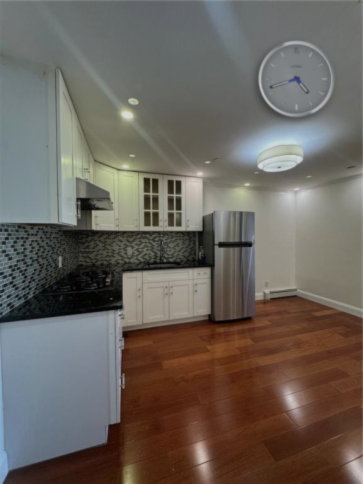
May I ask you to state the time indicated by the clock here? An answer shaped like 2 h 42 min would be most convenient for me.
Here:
4 h 42 min
